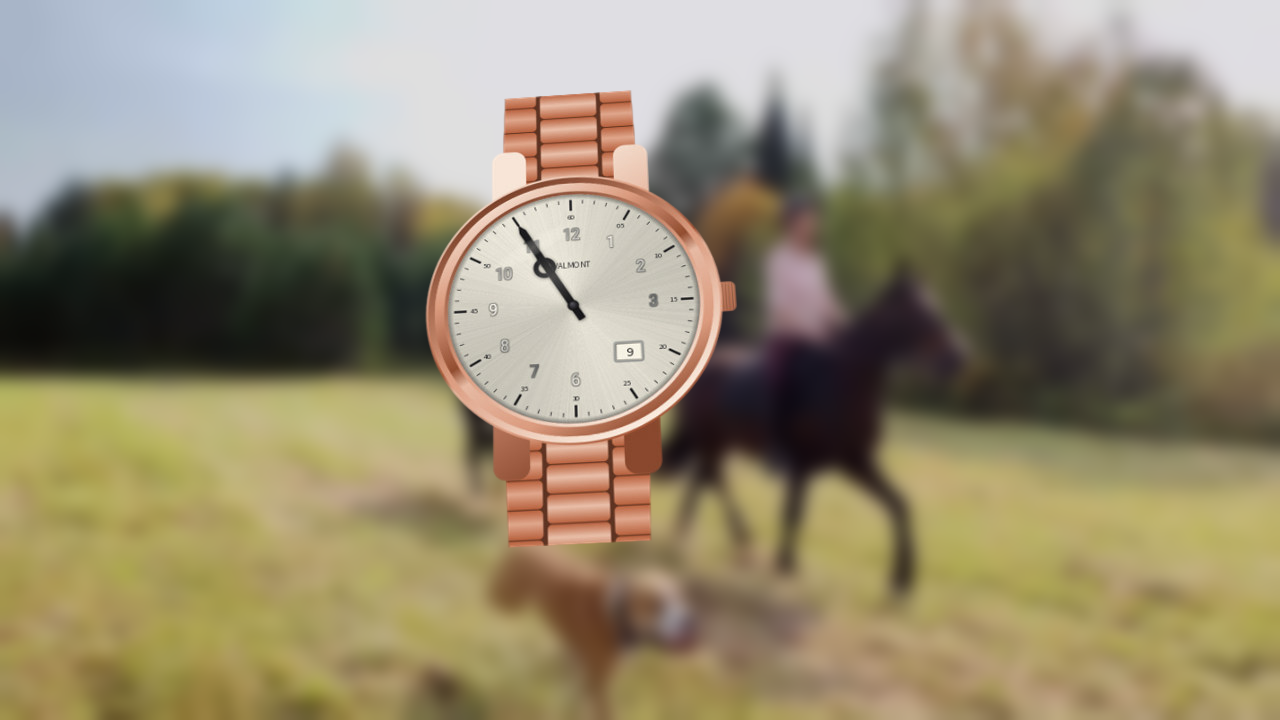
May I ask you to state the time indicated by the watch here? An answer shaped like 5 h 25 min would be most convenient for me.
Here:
10 h 55 min
